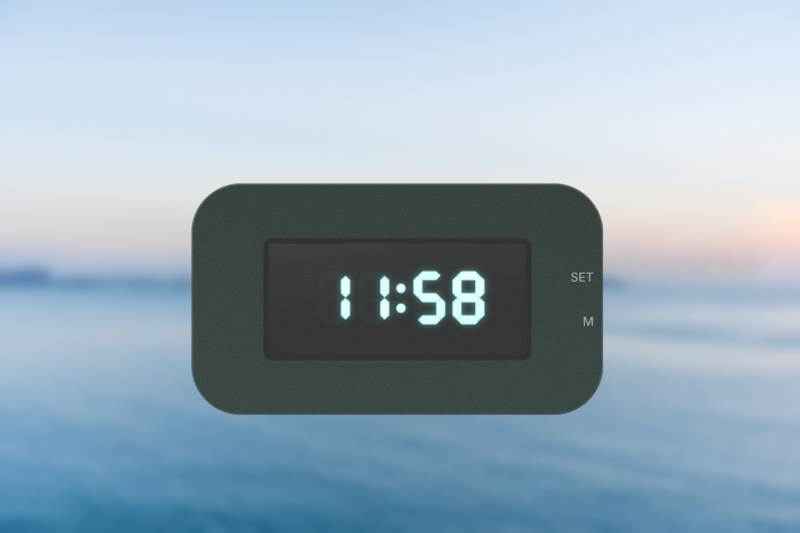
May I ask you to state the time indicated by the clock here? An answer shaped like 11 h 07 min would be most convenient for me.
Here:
11 h 58 min
